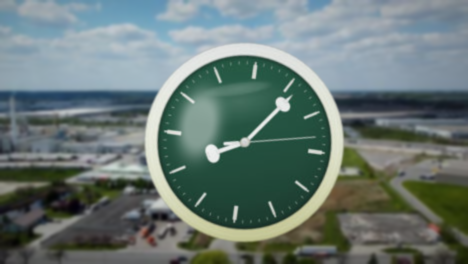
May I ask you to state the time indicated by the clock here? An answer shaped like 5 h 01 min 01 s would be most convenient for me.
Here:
8 h 06 min 13 s
